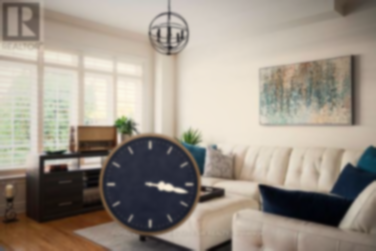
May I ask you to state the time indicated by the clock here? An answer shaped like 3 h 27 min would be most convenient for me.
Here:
3 h 17 min
